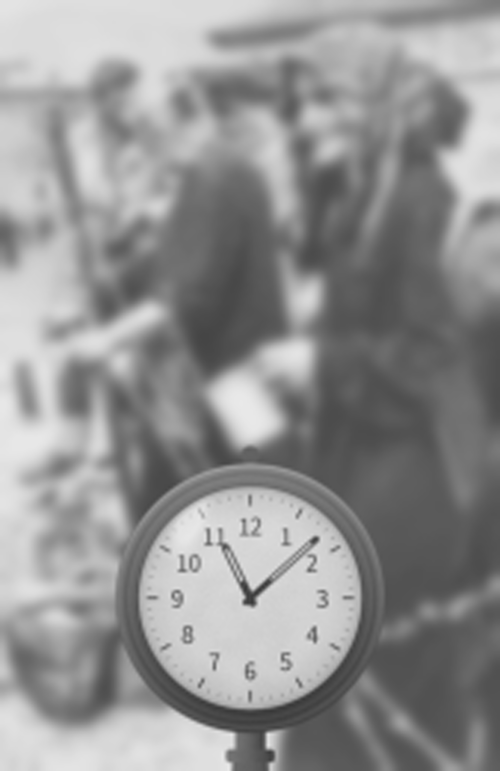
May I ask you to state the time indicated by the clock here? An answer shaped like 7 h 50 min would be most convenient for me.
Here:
11 h 08 min
